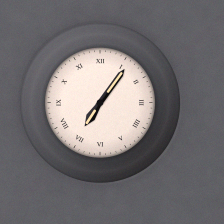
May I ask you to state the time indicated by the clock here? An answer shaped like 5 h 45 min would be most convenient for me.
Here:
7 h 06 min
